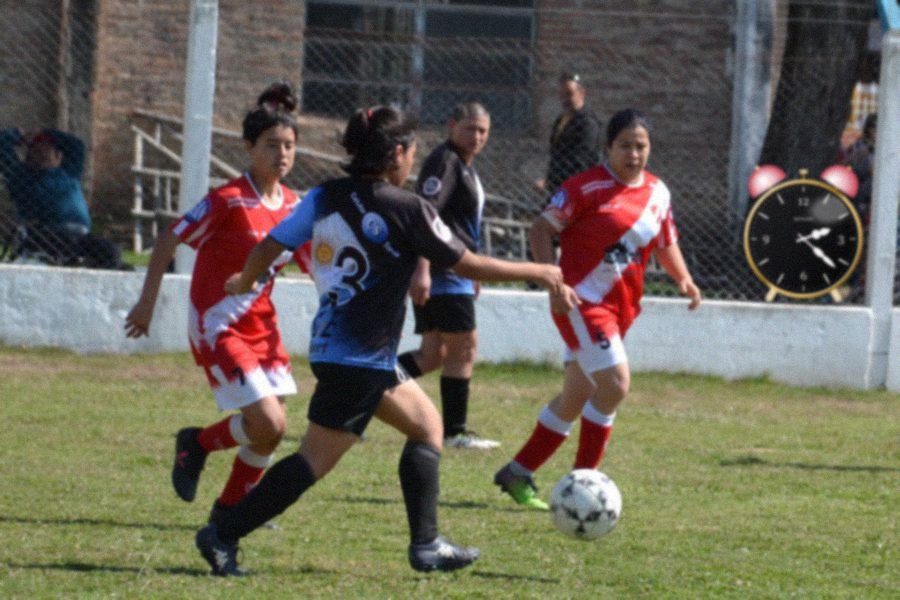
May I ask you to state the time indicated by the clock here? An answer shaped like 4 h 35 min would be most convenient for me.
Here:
2 h 22 min
